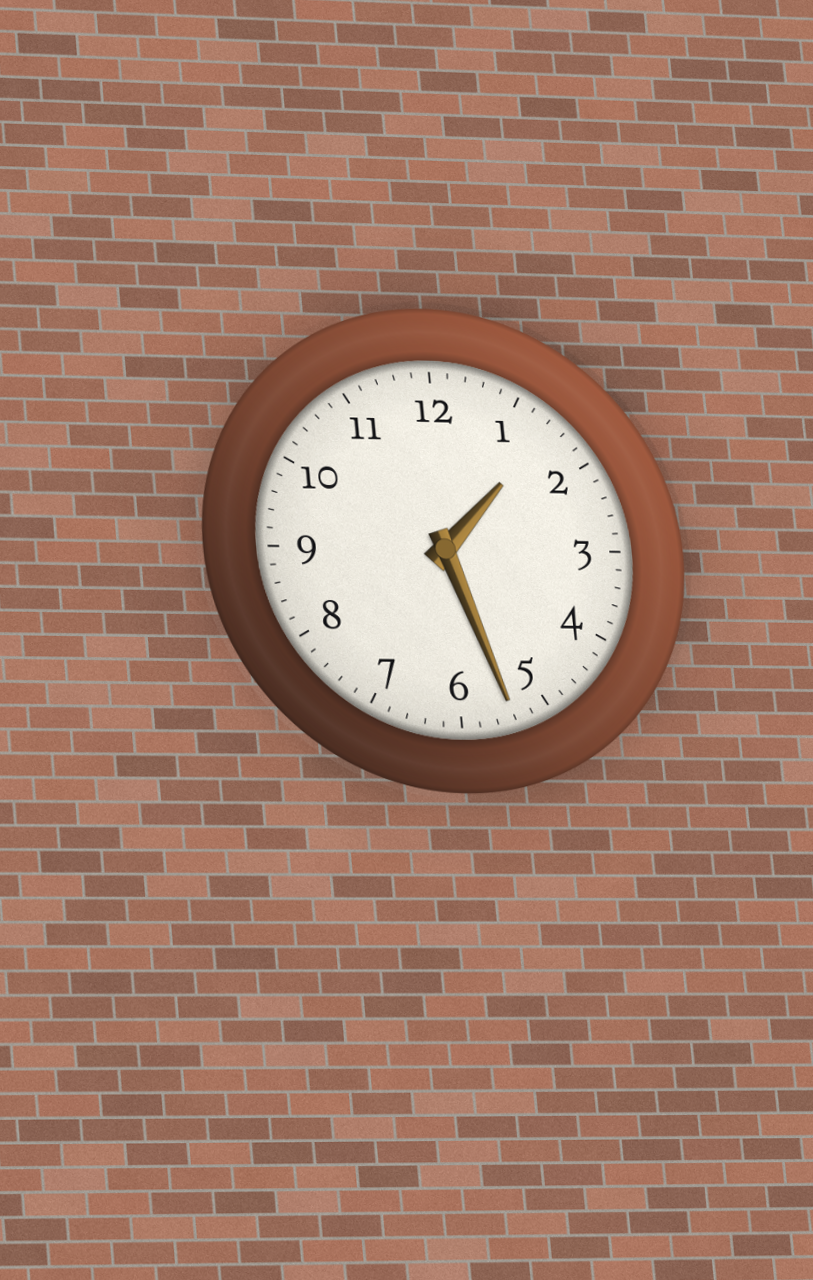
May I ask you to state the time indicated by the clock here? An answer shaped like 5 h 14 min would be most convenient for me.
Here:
1 h 27 min
